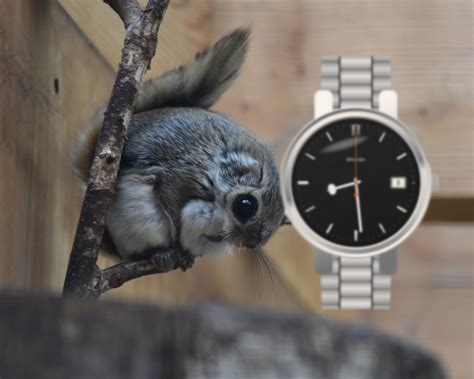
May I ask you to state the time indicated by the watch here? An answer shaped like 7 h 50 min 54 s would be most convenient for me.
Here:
8 h 29 min 00 s
